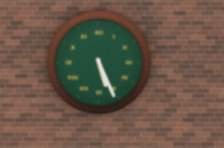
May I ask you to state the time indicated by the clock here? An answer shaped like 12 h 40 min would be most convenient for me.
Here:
5 h 26 min
